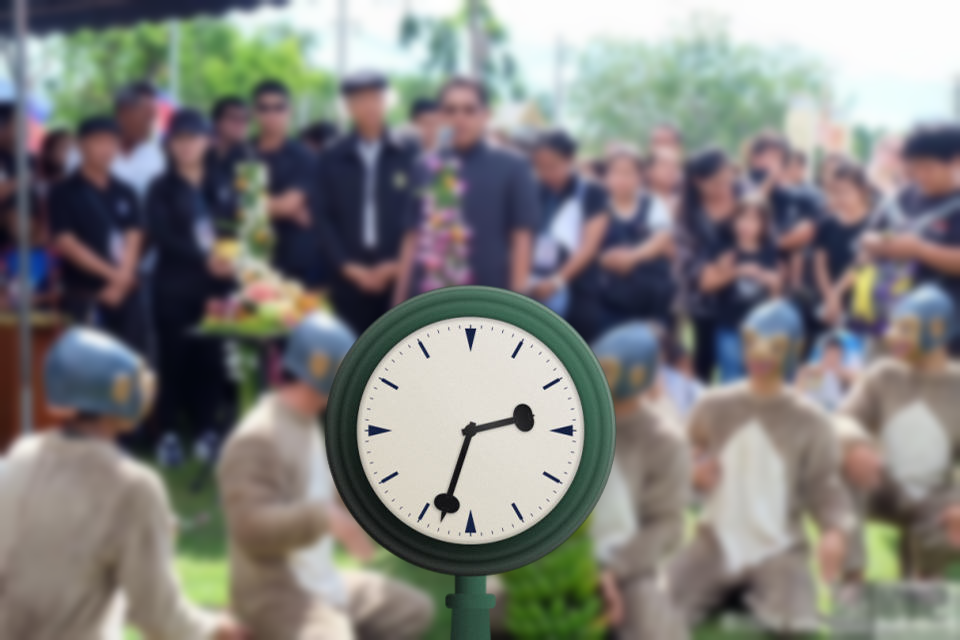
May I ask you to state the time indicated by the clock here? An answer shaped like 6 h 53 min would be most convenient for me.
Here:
2 h 33 min
